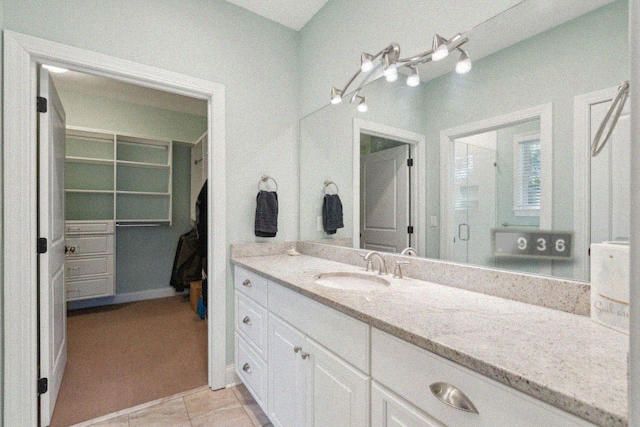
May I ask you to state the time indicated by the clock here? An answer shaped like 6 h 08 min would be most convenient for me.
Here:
9 h 36 min
